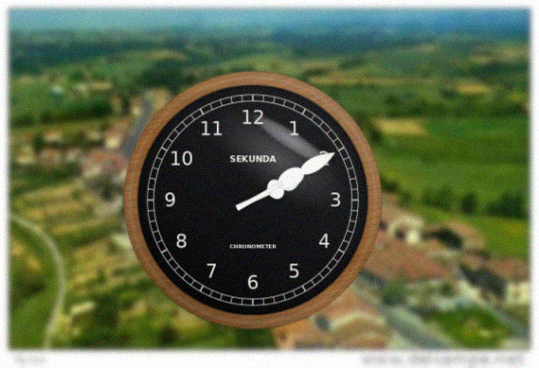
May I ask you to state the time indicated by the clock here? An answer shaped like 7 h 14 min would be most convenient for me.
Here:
2 h 10 min
